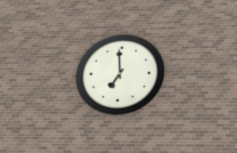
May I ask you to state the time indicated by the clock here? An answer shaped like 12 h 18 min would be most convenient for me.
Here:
6 h 59 min
